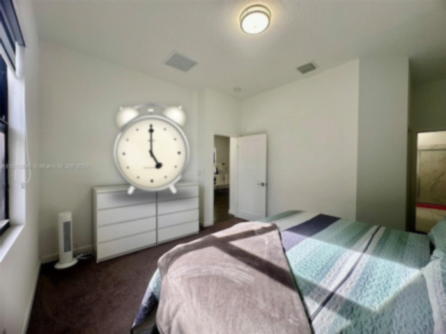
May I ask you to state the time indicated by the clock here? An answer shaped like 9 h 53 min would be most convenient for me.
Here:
5 h 00 min
